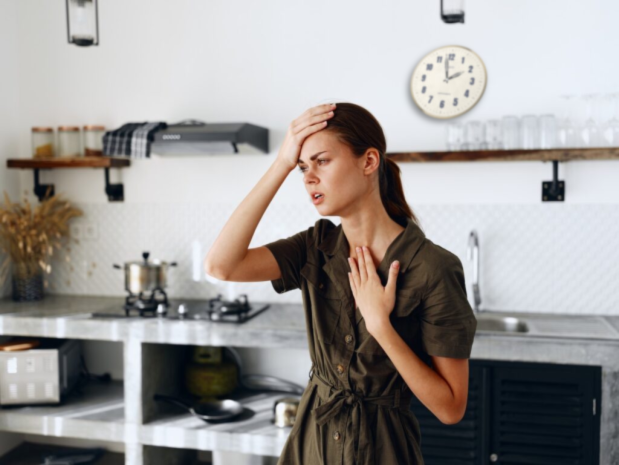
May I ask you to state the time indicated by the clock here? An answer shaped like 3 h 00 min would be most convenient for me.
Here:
1 h 58 min
